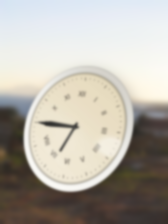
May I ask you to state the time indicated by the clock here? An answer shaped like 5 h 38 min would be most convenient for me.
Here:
6 h 45 min
